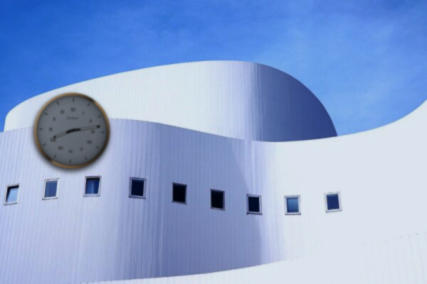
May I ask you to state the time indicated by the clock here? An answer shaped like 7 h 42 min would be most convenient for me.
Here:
8 h 13 min
